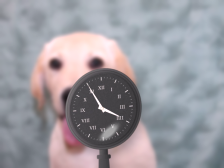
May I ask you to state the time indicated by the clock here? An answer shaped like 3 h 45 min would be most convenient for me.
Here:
3 h 55 min
